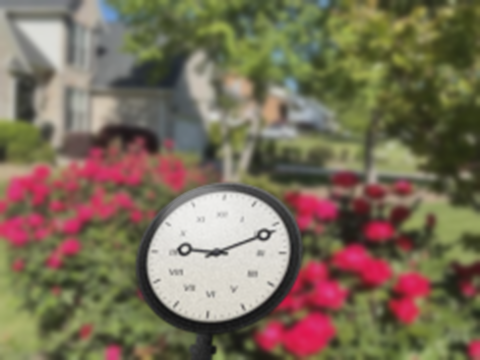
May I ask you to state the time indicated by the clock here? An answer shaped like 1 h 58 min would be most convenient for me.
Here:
9 h 11 min
